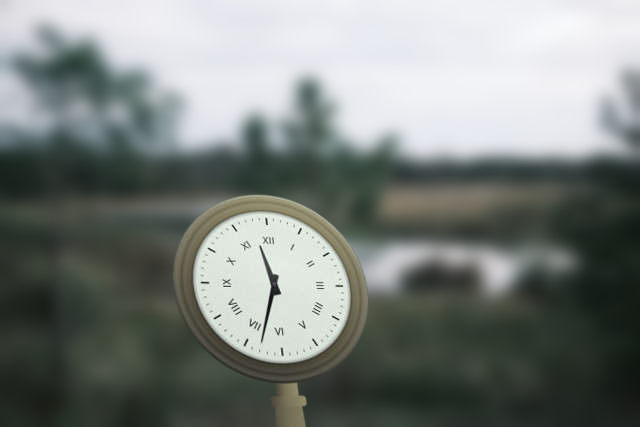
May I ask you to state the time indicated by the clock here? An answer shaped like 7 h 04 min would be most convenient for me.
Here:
11 h 33 min
